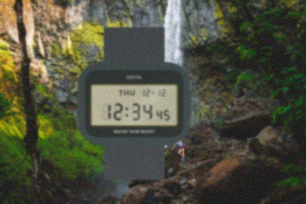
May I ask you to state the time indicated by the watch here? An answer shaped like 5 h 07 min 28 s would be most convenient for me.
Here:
12 h 34 min 45 s
